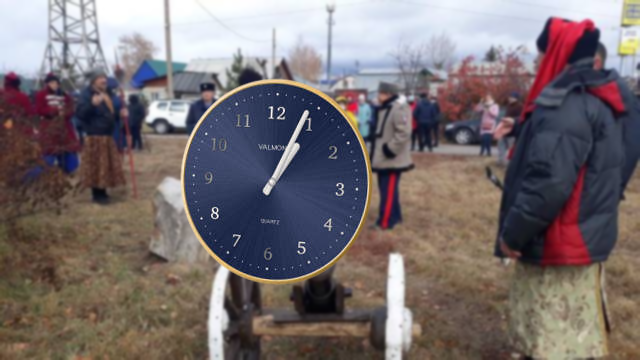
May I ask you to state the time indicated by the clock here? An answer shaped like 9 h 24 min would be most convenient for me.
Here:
1 h 04 min
